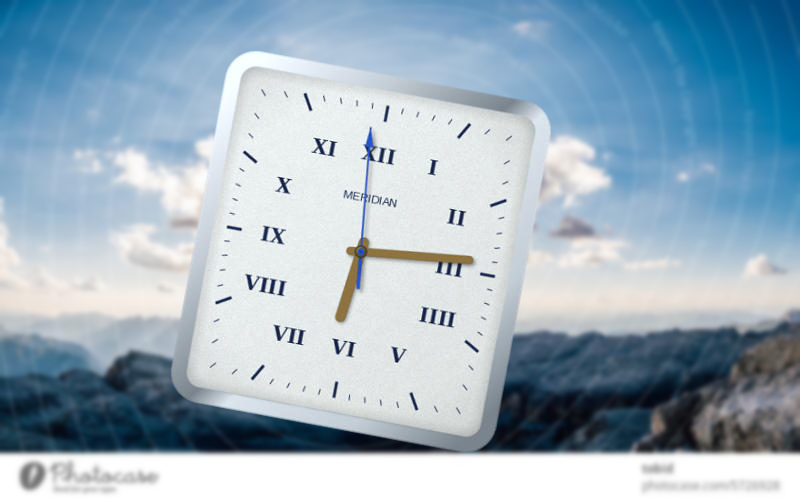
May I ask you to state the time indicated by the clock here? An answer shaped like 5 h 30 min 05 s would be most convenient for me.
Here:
6 h 13 min 59 s
